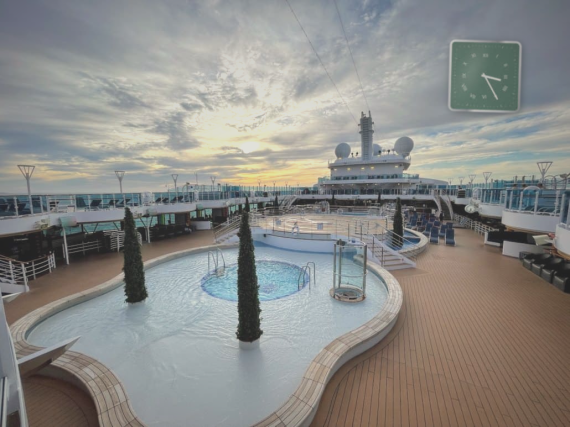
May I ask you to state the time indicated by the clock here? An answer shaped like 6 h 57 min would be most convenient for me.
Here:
3 h 25 min
